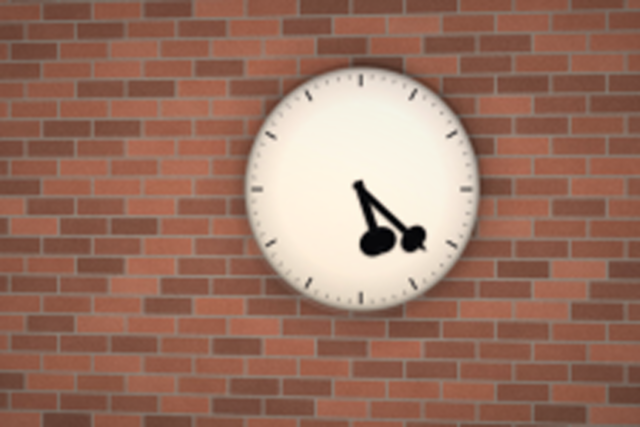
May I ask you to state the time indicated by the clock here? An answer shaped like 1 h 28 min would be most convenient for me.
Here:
5 h 22 min
